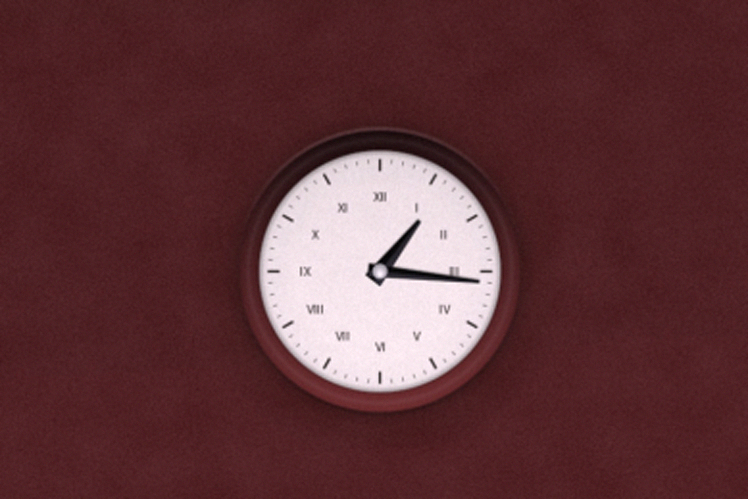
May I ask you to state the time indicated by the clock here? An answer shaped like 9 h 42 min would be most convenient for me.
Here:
1 h 16 min
